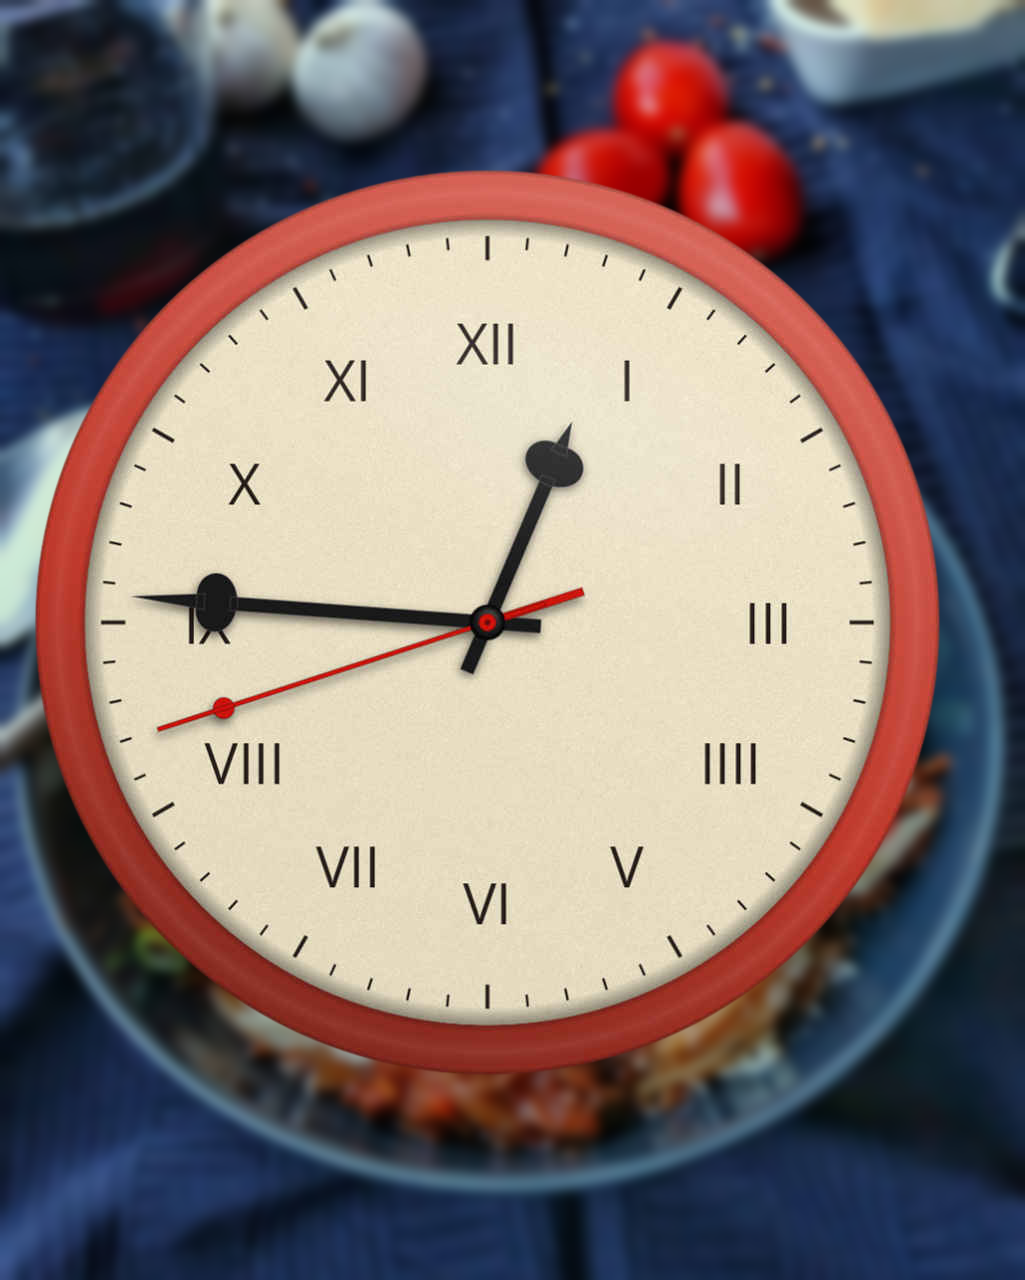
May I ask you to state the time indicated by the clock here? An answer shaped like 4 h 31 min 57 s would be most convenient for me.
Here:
12 h 45 min 42 s
